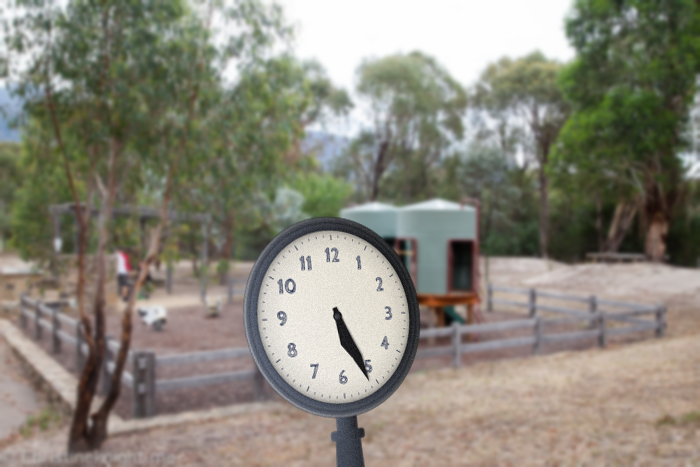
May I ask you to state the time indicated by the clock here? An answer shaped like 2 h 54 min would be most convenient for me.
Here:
5 h 26 min
